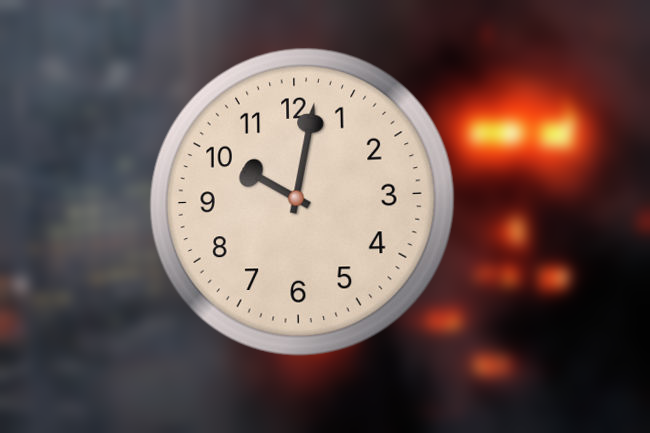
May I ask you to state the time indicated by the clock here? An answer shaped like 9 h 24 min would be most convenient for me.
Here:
10 h 02 min
